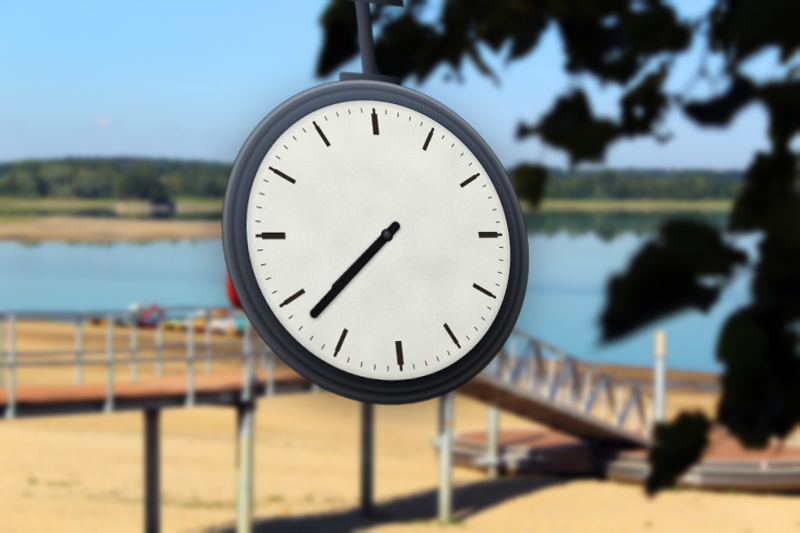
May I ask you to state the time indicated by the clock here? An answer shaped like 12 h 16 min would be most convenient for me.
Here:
7 h 38 min
